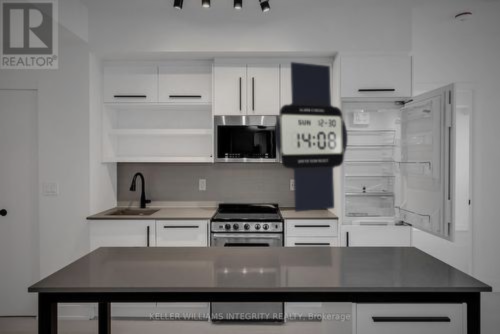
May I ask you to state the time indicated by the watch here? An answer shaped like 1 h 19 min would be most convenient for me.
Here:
14 h 08 min
